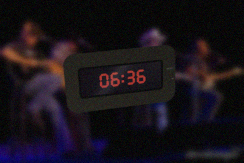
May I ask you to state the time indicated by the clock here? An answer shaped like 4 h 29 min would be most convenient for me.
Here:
6 h 36 min
